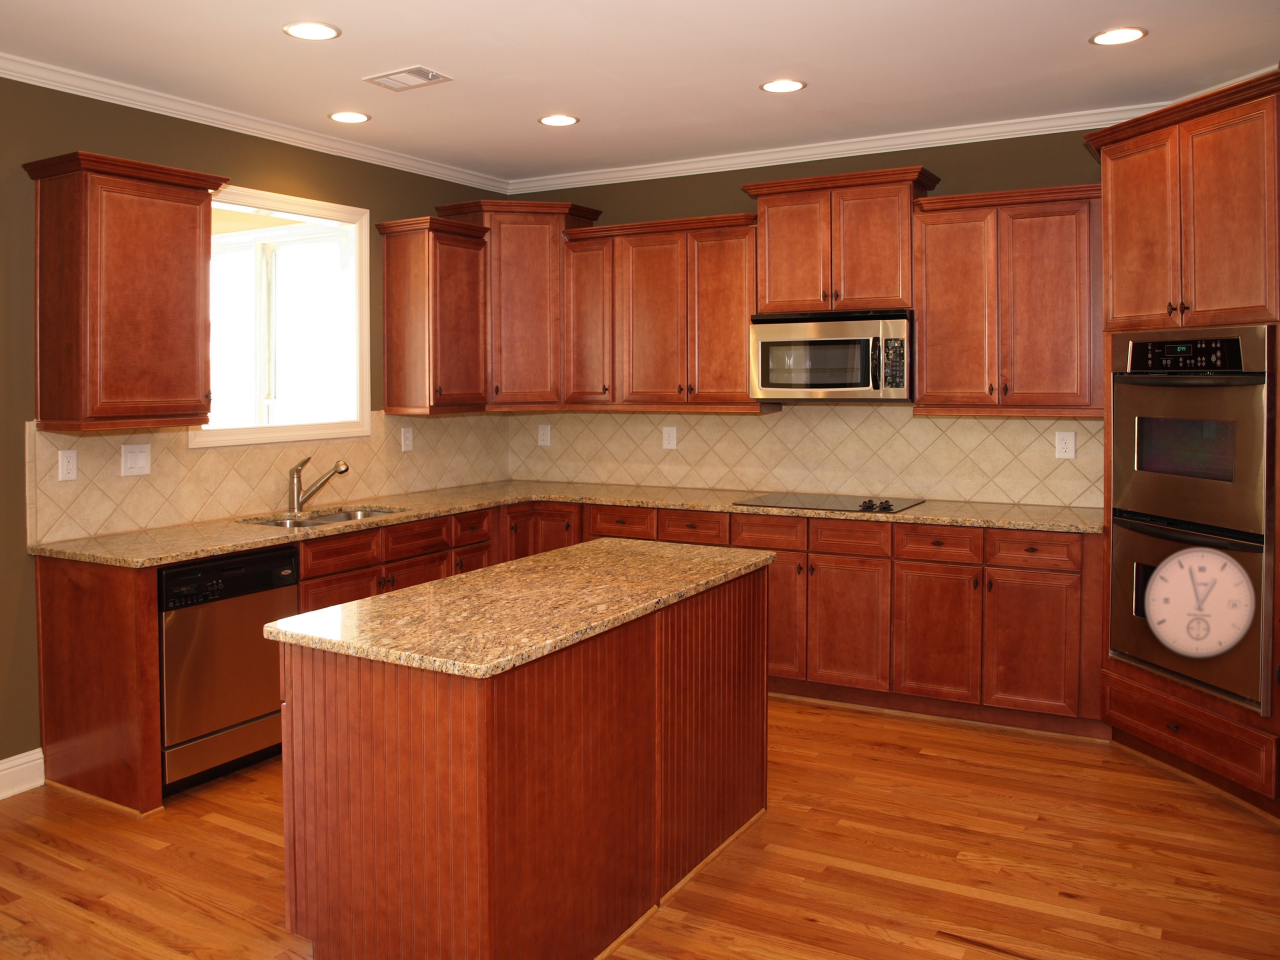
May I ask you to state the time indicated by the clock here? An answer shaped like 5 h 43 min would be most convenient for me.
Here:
12 h 57 min
